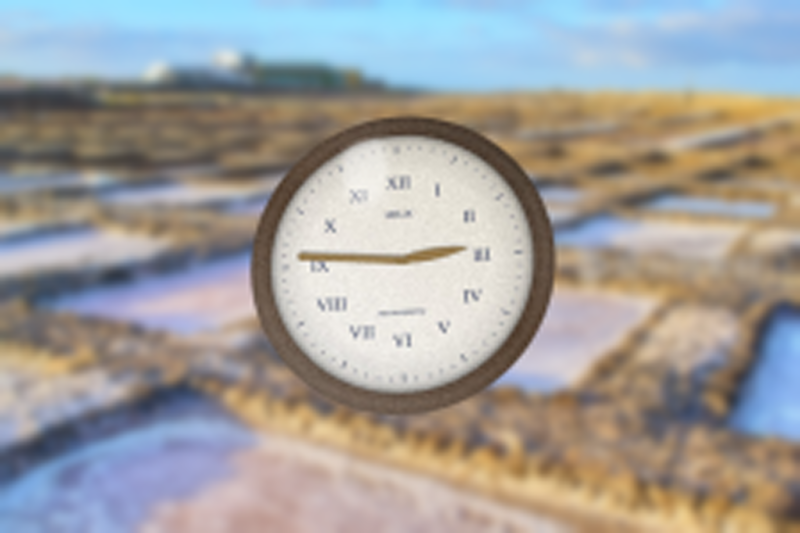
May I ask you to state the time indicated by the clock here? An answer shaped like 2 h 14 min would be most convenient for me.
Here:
2 h 46 min
